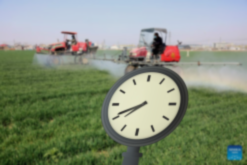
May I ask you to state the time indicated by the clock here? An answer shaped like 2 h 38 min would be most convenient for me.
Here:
7 h 41 min
